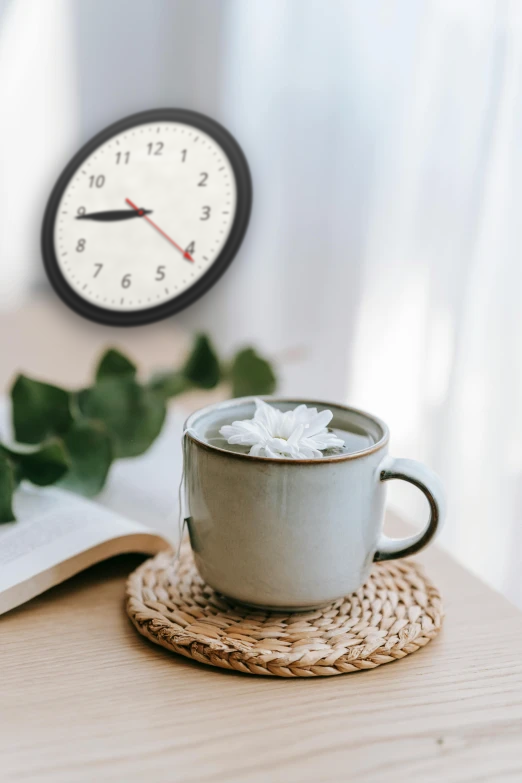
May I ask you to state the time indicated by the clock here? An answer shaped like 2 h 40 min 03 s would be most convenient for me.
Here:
8 h 44 min 21 s
